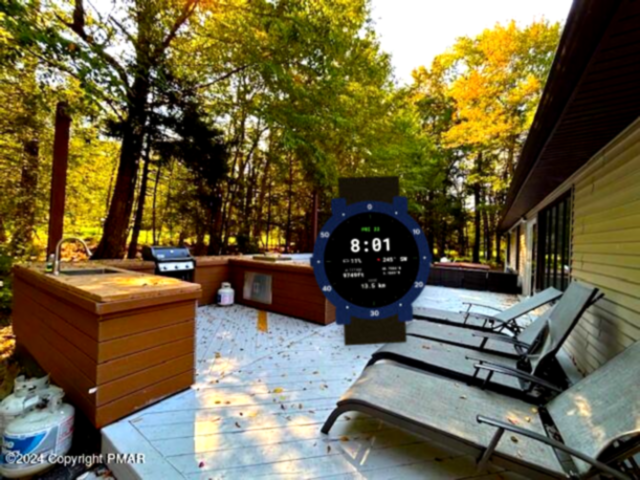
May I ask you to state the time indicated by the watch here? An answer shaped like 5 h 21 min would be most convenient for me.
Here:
8 h 01 min
